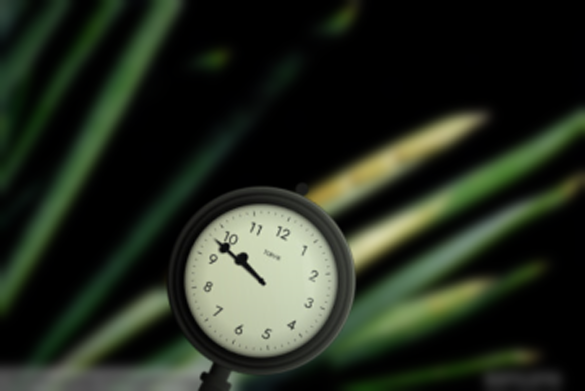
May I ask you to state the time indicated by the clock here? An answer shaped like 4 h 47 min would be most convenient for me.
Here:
9 h 48 min
